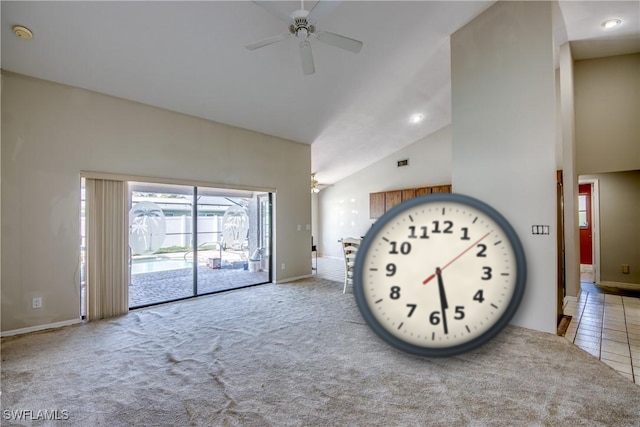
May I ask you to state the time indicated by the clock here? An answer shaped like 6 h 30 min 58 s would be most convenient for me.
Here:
5 h 28 min 08 s
